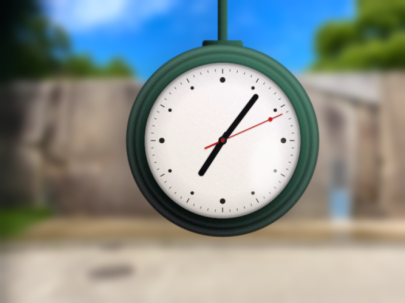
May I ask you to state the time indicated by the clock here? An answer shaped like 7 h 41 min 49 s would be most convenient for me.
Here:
7 h 06 min 11 s
